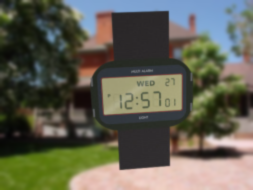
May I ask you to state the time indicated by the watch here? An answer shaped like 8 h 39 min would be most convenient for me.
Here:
12 h 57 min
